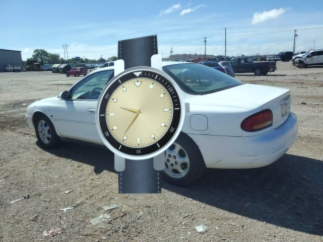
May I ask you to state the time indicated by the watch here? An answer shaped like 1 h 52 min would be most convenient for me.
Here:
9 h 36 min
